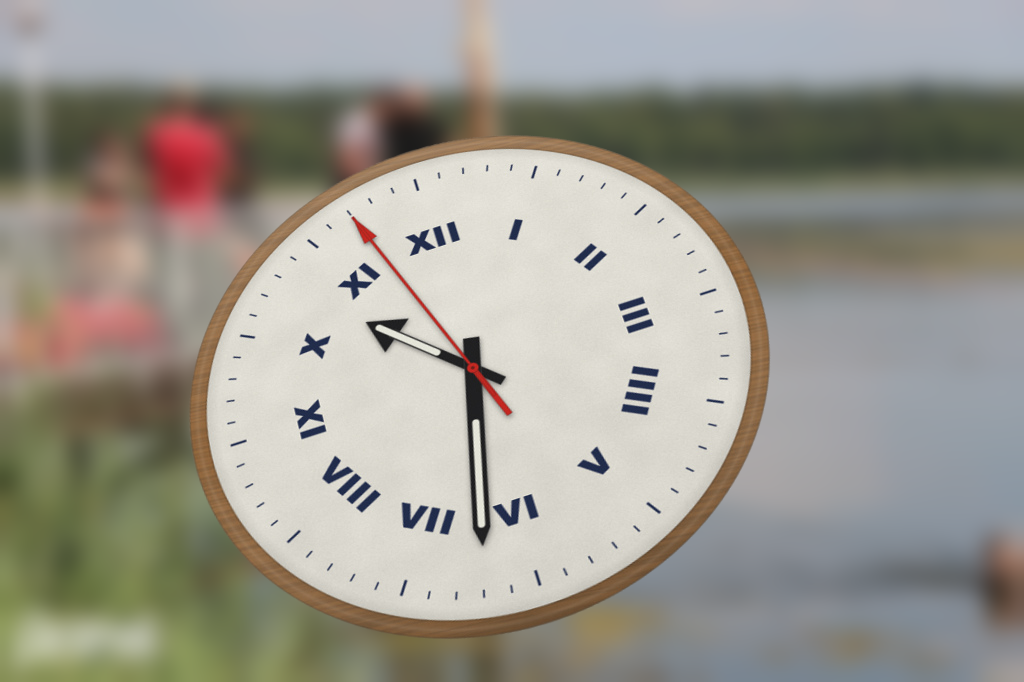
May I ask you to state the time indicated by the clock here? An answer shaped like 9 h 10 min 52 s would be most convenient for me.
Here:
10 h 31 min 57 s
